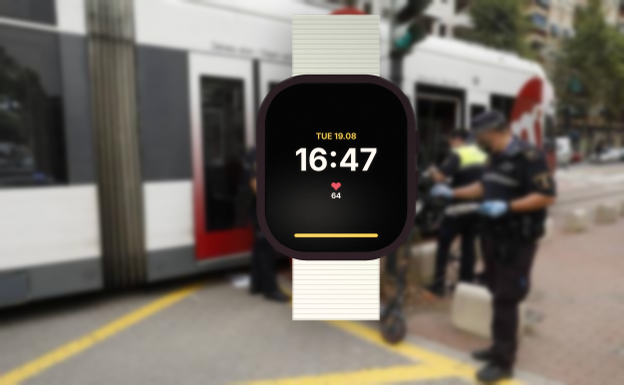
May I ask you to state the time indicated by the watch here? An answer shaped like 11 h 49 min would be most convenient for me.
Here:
16 h 47 min
